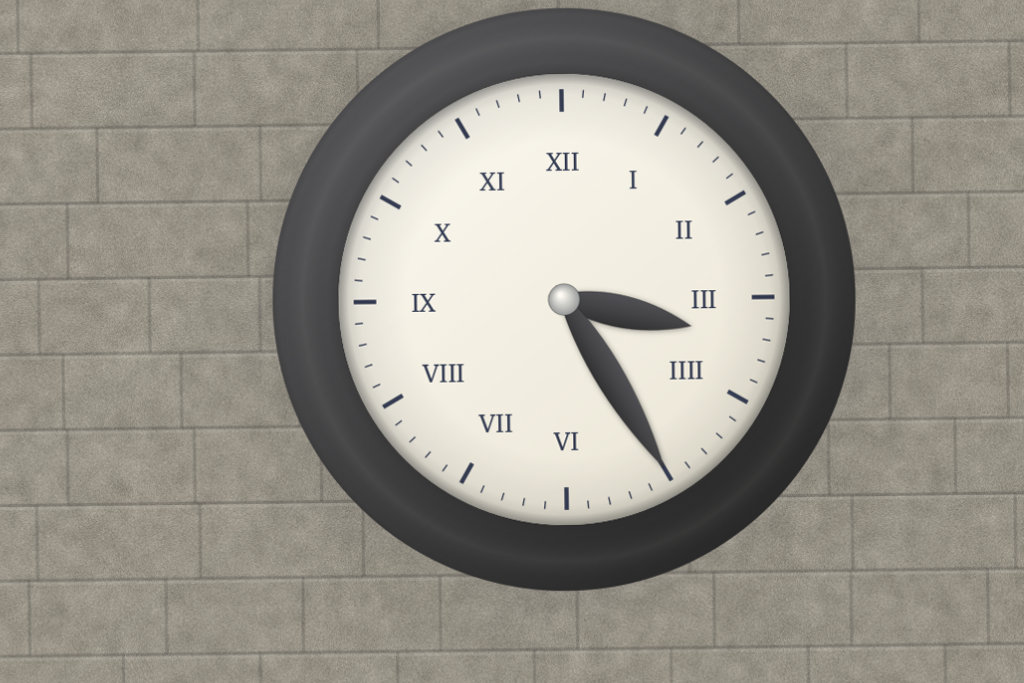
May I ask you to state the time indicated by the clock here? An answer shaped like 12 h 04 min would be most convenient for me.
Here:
3 h 25 min
